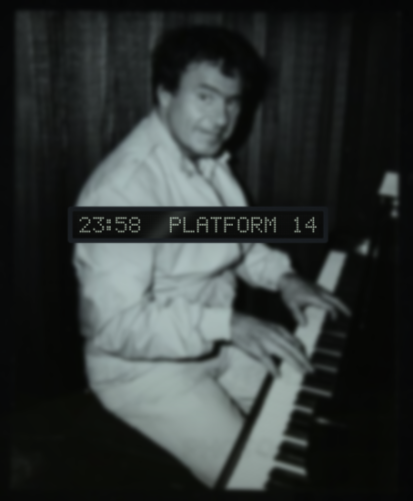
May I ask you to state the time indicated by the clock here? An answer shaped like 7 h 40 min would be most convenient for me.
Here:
23 h 58 min
